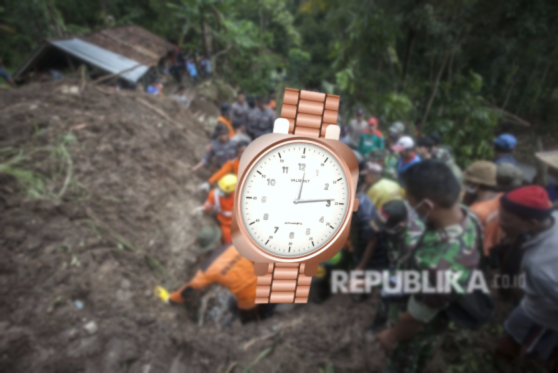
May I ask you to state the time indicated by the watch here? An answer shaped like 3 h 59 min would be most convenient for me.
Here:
12 h 14 min
